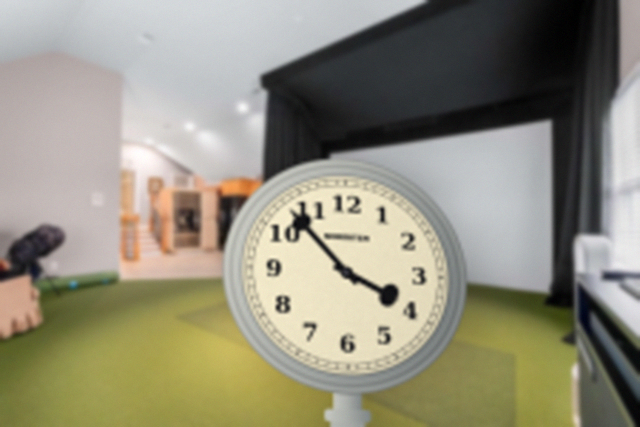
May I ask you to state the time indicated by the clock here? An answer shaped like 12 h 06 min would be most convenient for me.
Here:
3 h 53 min
